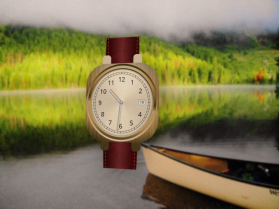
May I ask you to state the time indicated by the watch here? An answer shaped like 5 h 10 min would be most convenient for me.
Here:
10 h 31 min
